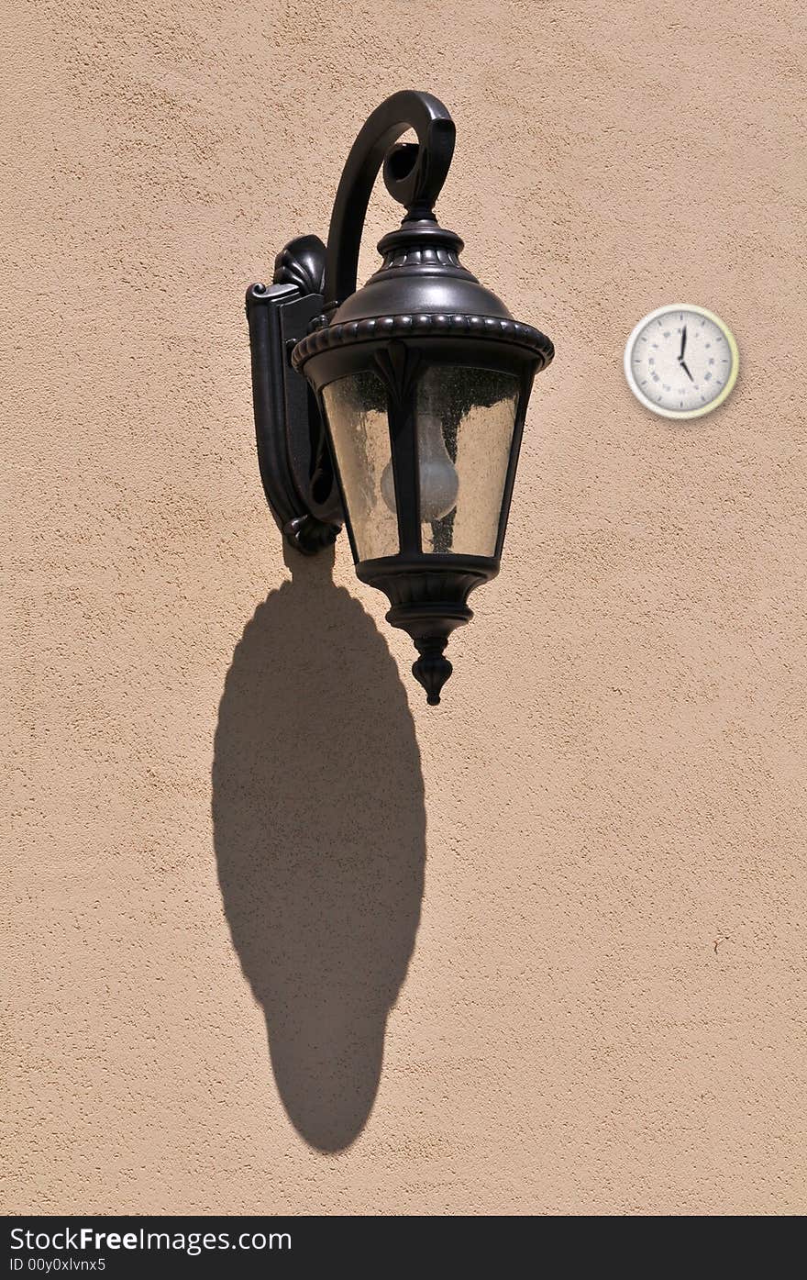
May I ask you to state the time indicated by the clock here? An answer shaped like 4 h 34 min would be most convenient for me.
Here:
5 h 01 min
